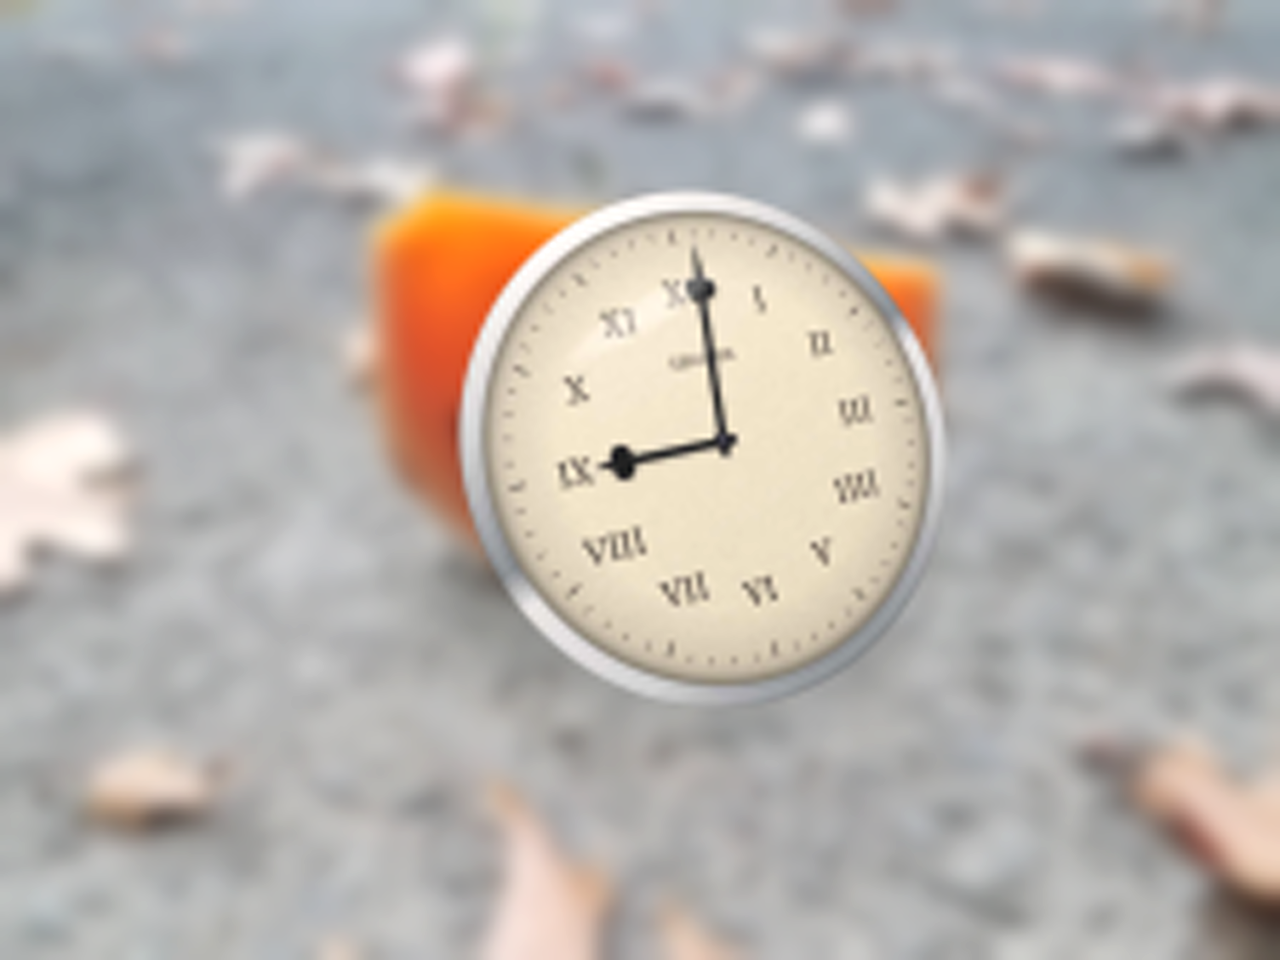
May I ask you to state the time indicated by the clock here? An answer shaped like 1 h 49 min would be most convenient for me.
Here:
9 h 01 min
